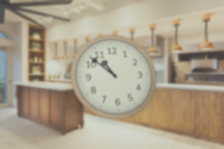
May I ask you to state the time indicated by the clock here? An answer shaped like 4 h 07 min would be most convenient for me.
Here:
10 h 52 min
